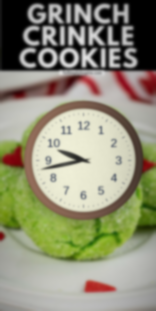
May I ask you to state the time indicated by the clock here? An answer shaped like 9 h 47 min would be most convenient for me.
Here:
9 h 43 min
